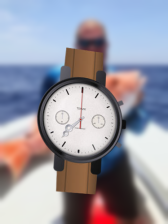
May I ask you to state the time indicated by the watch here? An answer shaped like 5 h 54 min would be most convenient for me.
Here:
7 h 37 min
